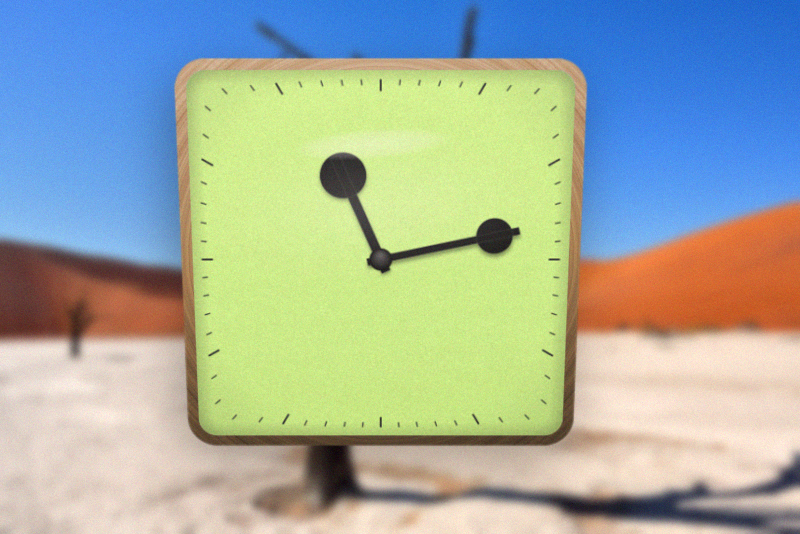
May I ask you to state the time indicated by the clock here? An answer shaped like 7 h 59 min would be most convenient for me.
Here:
11 h 13 min
